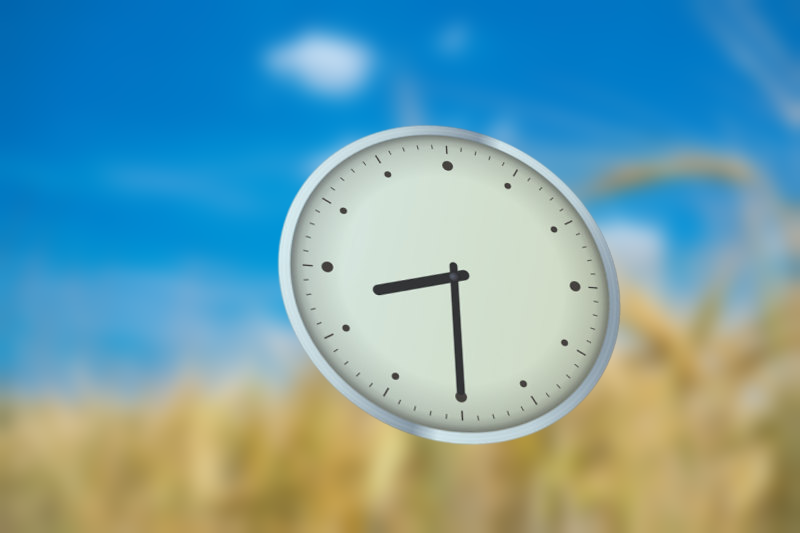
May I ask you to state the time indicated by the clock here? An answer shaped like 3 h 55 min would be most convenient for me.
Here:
8 h 30 min
